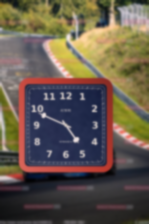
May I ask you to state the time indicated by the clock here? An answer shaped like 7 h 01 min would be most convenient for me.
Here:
4 h 49 min
